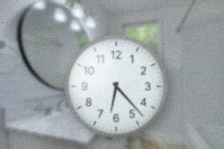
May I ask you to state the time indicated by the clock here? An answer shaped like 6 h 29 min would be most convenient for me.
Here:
6 h 23 min
